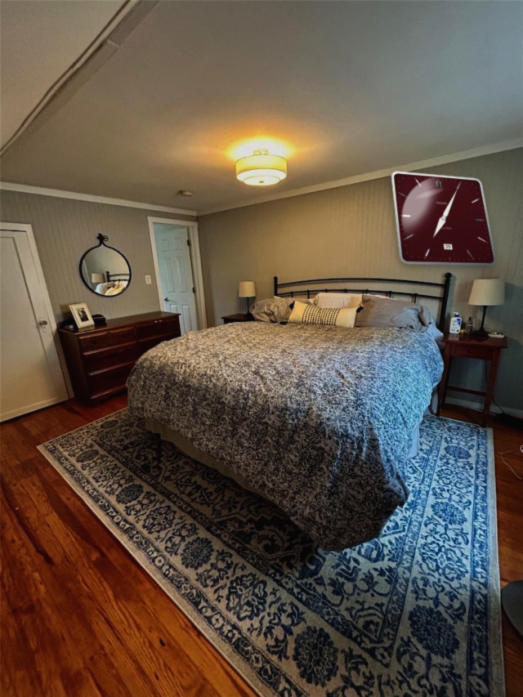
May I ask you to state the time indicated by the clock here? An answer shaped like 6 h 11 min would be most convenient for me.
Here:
7 h 05 min
